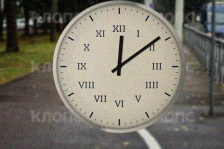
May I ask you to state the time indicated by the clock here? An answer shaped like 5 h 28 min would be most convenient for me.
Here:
12 h 09 min
